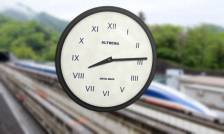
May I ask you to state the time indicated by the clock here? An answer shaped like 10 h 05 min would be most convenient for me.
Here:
8 h 14 min
